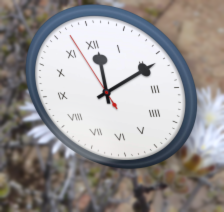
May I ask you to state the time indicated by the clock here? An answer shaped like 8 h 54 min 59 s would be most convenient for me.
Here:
12 h 10 min 57 s
